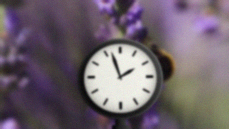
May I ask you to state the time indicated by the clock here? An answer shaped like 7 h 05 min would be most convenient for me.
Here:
1 h 57 min
